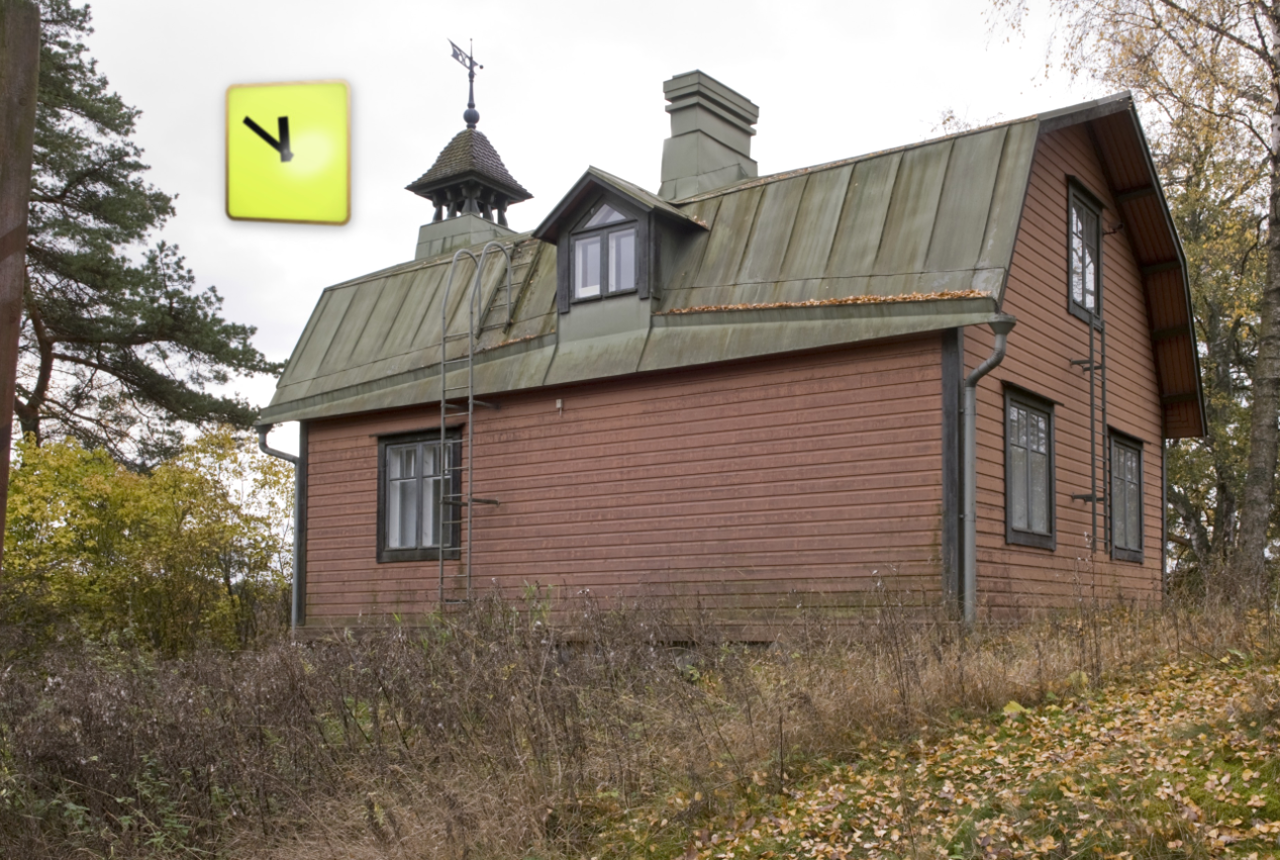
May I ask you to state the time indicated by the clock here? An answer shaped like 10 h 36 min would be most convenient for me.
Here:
11 h 51 min
